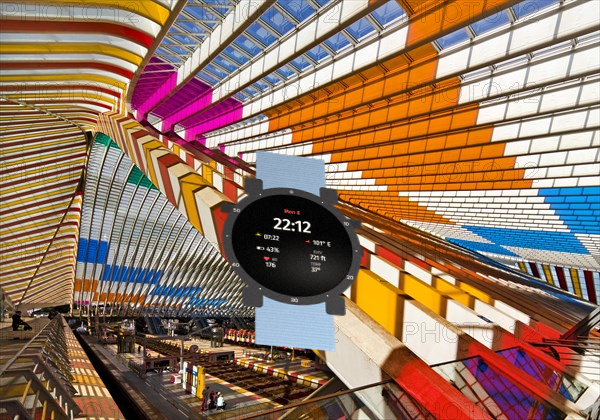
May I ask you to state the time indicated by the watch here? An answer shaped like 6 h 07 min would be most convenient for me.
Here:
22 h 12 min
